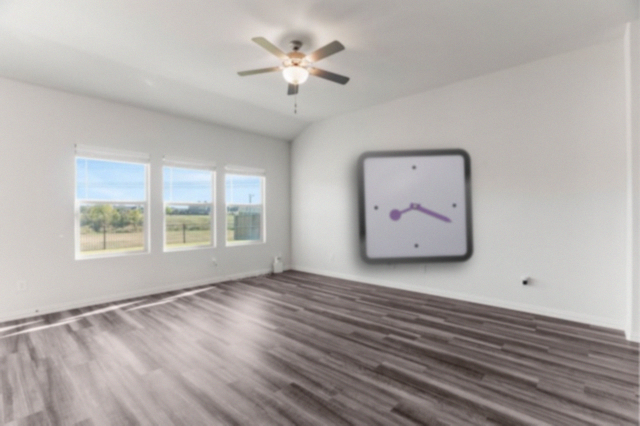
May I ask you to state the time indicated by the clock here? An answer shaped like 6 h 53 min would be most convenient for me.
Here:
8 h 19 min
